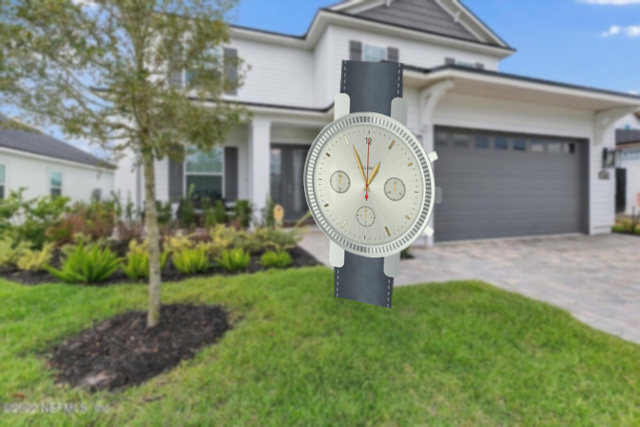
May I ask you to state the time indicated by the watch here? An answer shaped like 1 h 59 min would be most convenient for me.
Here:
12 h 56 min
